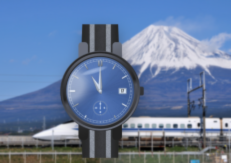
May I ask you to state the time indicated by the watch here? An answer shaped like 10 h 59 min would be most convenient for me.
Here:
11 h 00 min
